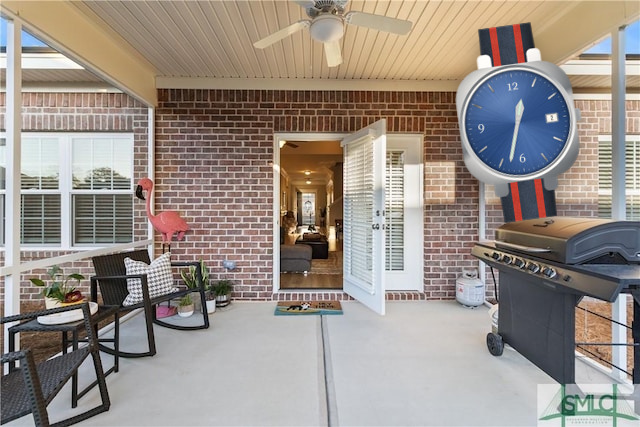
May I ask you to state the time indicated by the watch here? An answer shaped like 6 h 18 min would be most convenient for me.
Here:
12 h 33 min
